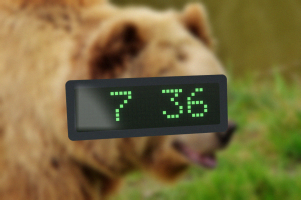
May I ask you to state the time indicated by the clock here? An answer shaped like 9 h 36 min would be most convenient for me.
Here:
7 h 36 min
